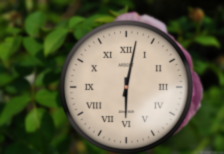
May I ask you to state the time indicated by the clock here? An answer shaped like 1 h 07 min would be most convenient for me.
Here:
6 h 02 min
